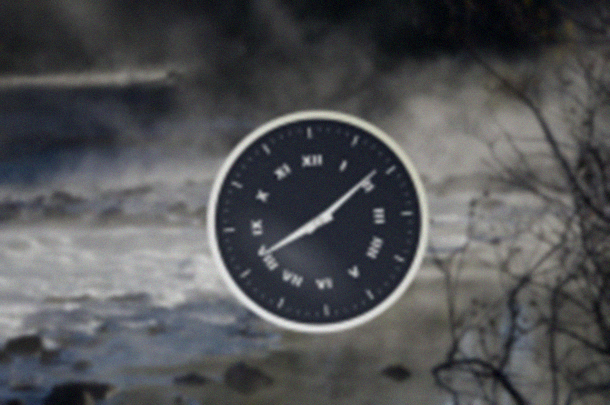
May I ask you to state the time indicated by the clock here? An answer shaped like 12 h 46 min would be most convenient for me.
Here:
8 h 09 min
